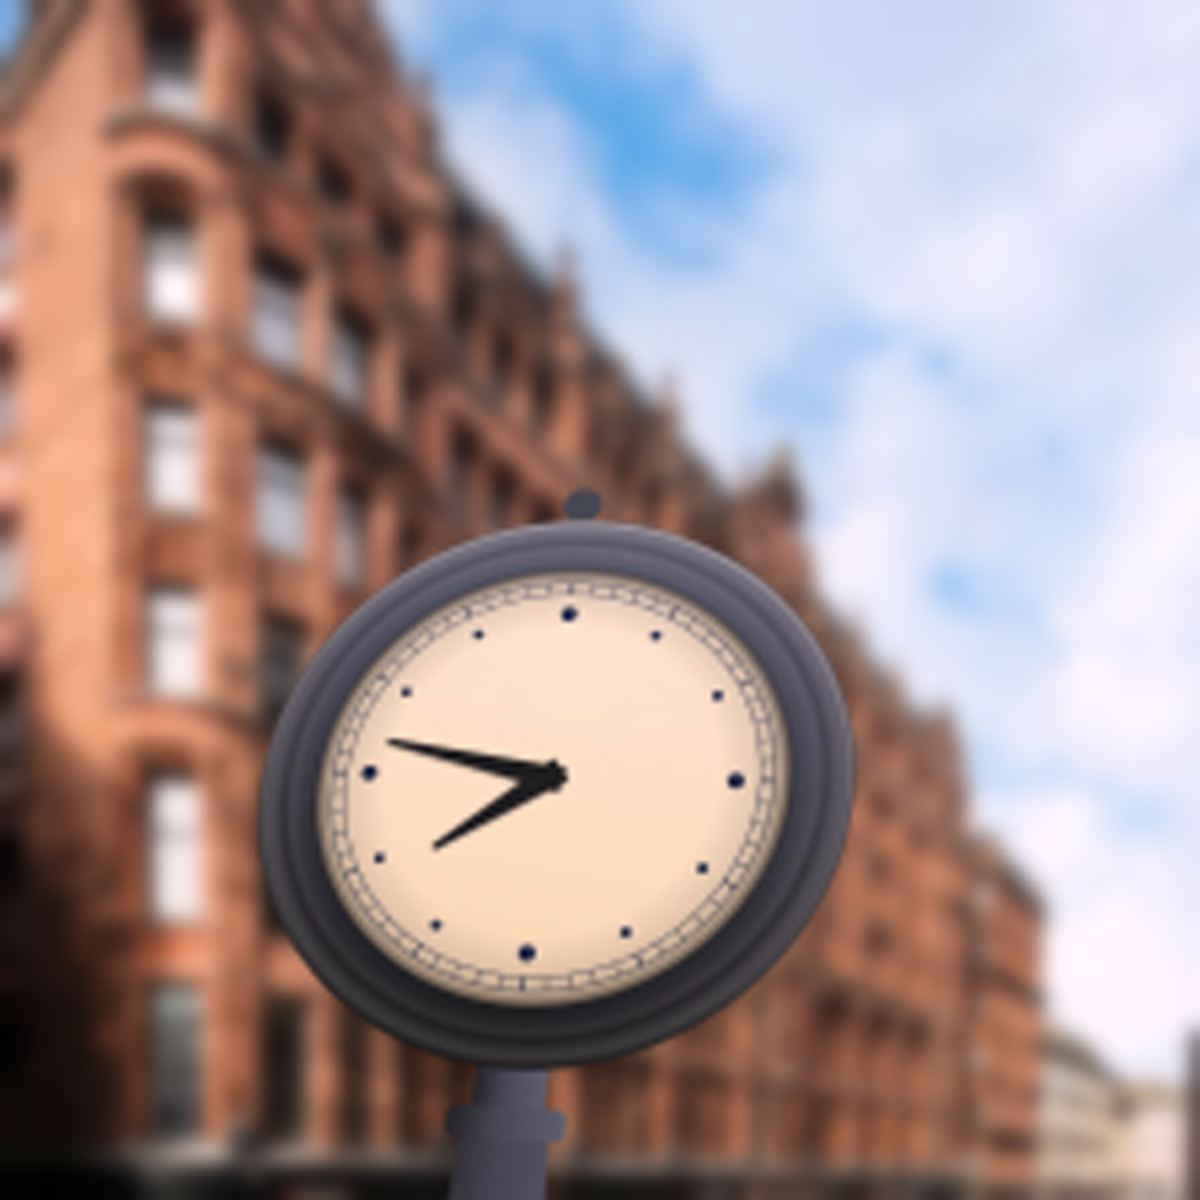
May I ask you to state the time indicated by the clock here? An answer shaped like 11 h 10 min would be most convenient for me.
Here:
7 h 47 min
